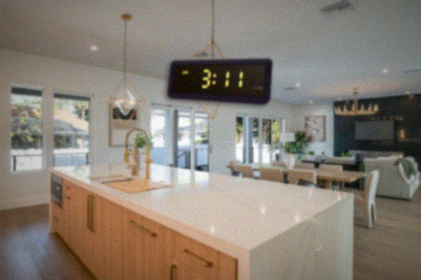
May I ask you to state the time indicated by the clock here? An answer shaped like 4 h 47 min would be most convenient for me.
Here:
3 h 11 min
